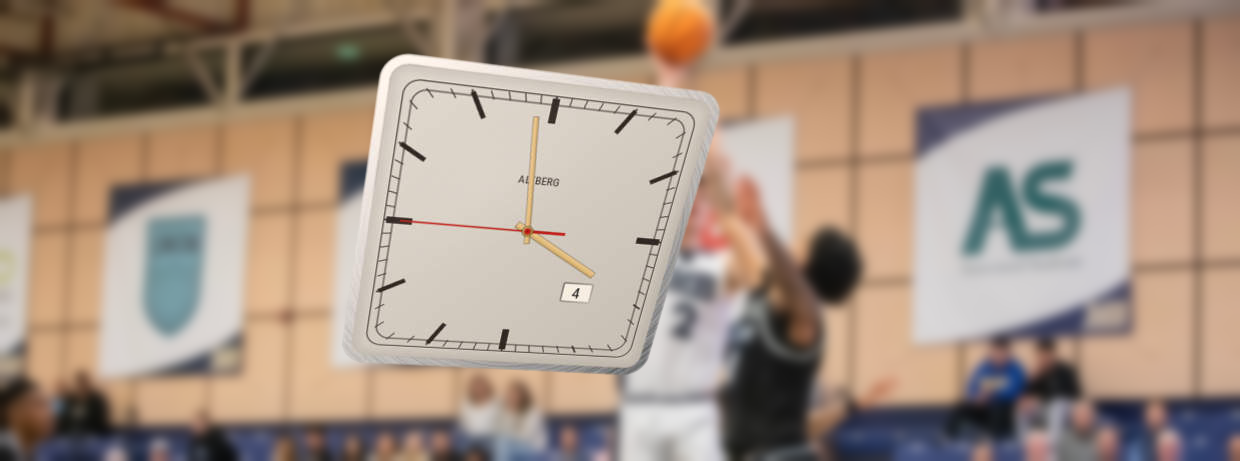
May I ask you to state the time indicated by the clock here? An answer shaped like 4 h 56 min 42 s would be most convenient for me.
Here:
3 h 58 min 45 s
